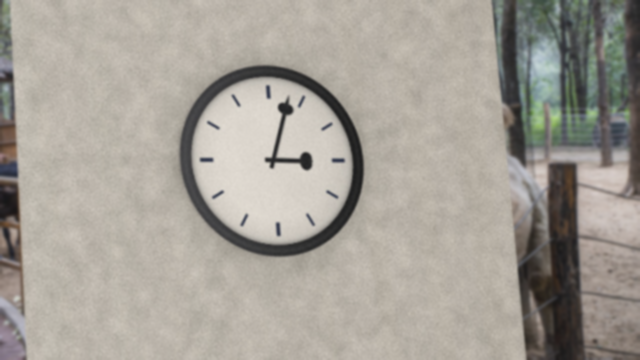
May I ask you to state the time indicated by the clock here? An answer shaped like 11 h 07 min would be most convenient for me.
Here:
3 h 03 min
